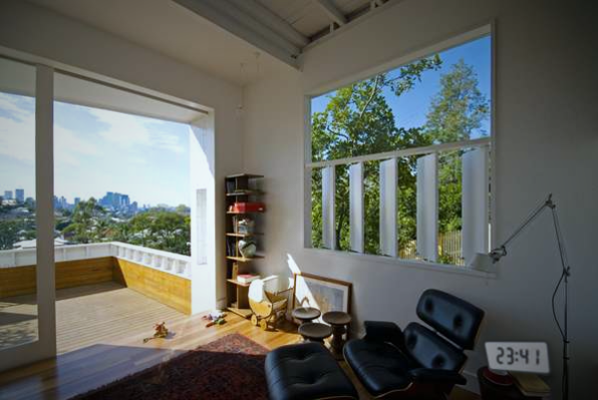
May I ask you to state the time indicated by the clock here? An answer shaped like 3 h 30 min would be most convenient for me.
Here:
23 h 41 min
